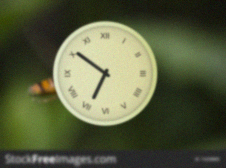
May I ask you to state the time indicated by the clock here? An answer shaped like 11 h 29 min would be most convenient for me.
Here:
6 h 51 min
